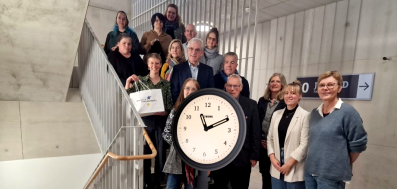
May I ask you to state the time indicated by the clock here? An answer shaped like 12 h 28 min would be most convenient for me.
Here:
11 h 11 min
